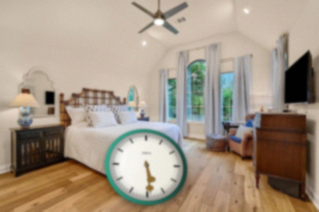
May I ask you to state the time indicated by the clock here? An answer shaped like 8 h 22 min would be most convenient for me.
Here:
5 h 29 min
